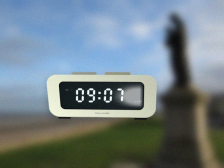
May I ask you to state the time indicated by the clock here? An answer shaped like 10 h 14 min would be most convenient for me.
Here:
9 h 07 min
